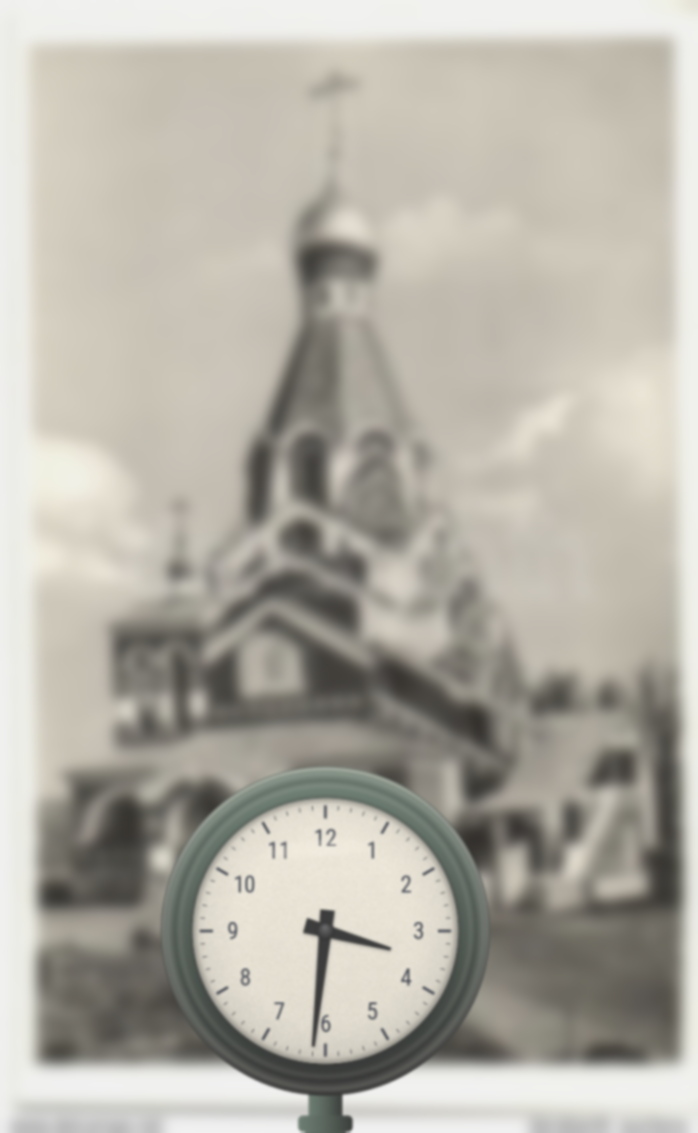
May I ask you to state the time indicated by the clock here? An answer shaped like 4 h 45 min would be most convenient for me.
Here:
3 h 31 min
